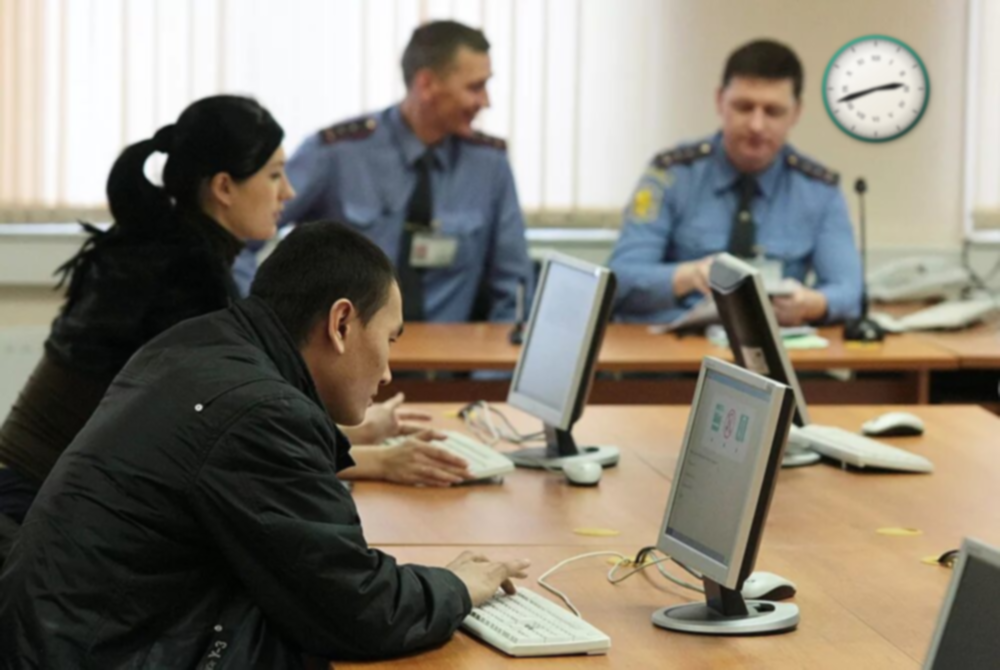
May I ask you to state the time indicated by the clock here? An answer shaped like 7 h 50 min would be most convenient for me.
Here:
2 h 42 min
